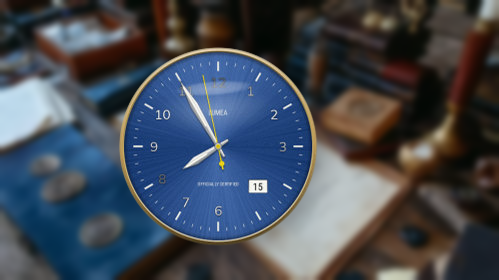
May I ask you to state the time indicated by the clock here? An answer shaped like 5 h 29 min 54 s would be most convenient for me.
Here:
7 h 54 min 58 s
